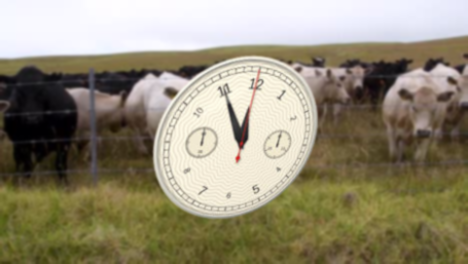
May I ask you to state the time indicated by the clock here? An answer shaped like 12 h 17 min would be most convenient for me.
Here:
11 h 55 min
